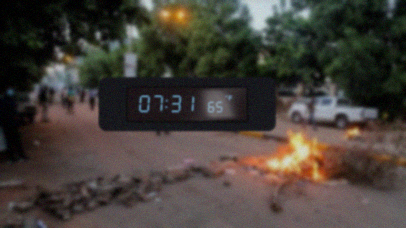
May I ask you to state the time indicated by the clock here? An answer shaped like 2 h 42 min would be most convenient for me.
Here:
7 h 31 min
